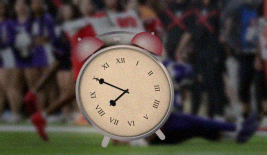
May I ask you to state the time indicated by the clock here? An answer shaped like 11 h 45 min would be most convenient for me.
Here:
7 h 50 min
